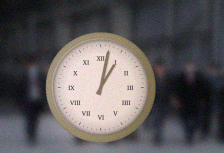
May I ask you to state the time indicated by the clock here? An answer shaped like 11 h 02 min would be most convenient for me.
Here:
1 h 02 min
